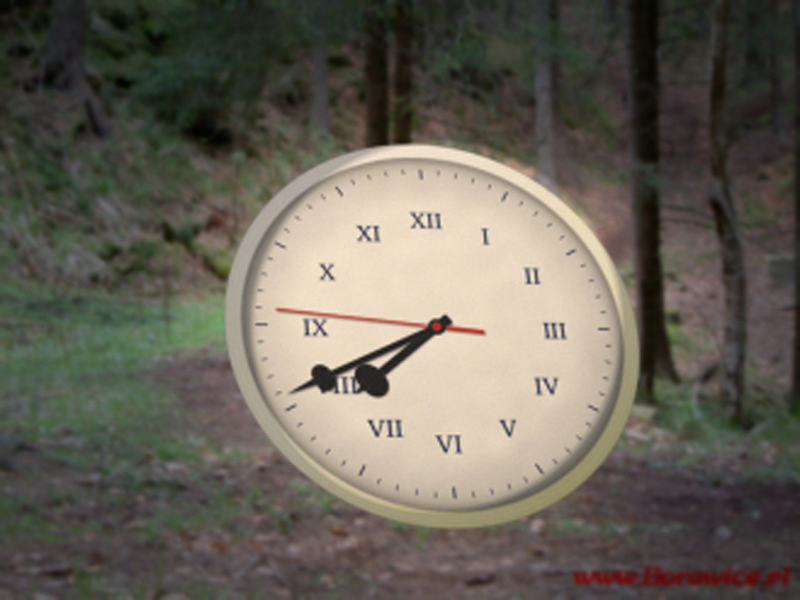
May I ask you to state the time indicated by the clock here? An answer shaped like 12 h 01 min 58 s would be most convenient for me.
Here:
7 h 40 min 46 s
